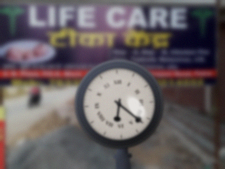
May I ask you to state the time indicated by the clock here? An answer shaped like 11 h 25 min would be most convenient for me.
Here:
6 h 22 min
